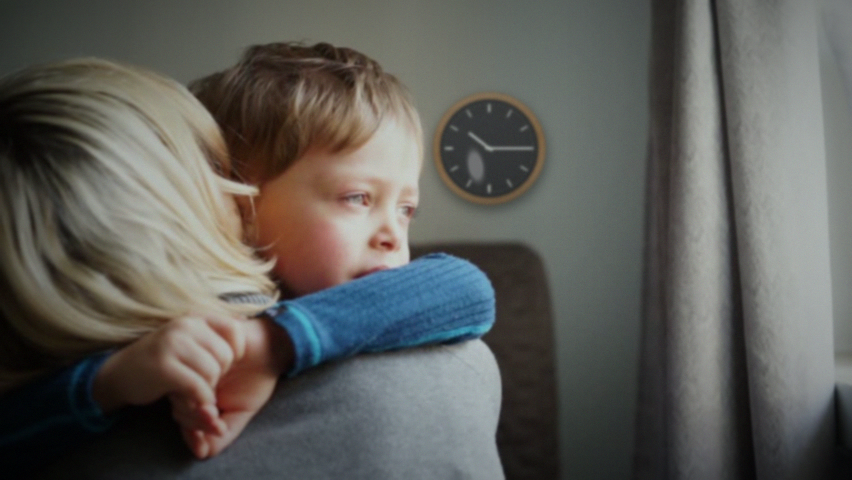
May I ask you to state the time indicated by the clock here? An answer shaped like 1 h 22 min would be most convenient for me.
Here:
10 h 15 min
